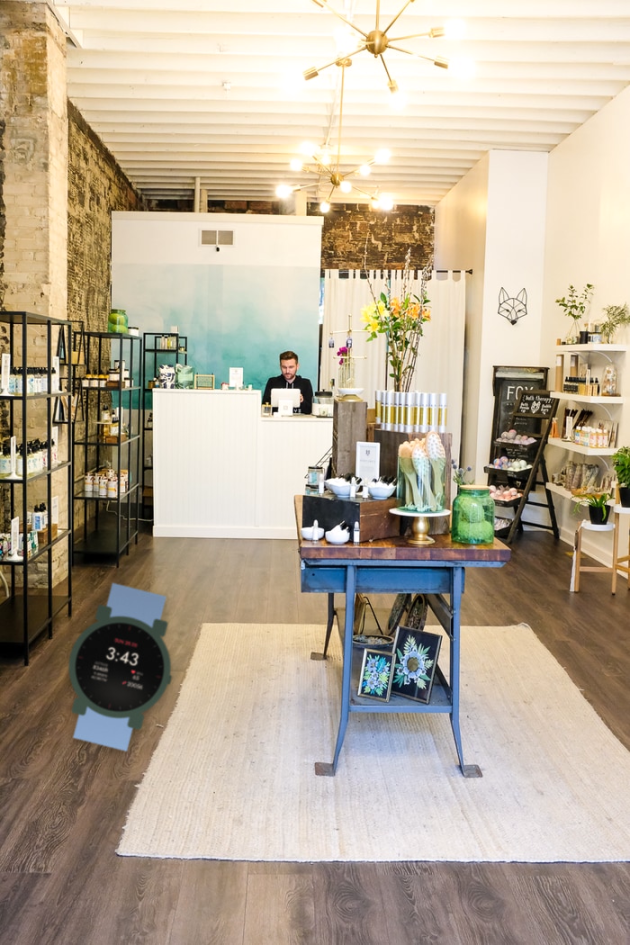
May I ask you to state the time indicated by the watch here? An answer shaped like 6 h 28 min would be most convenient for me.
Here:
3 h 43 min
